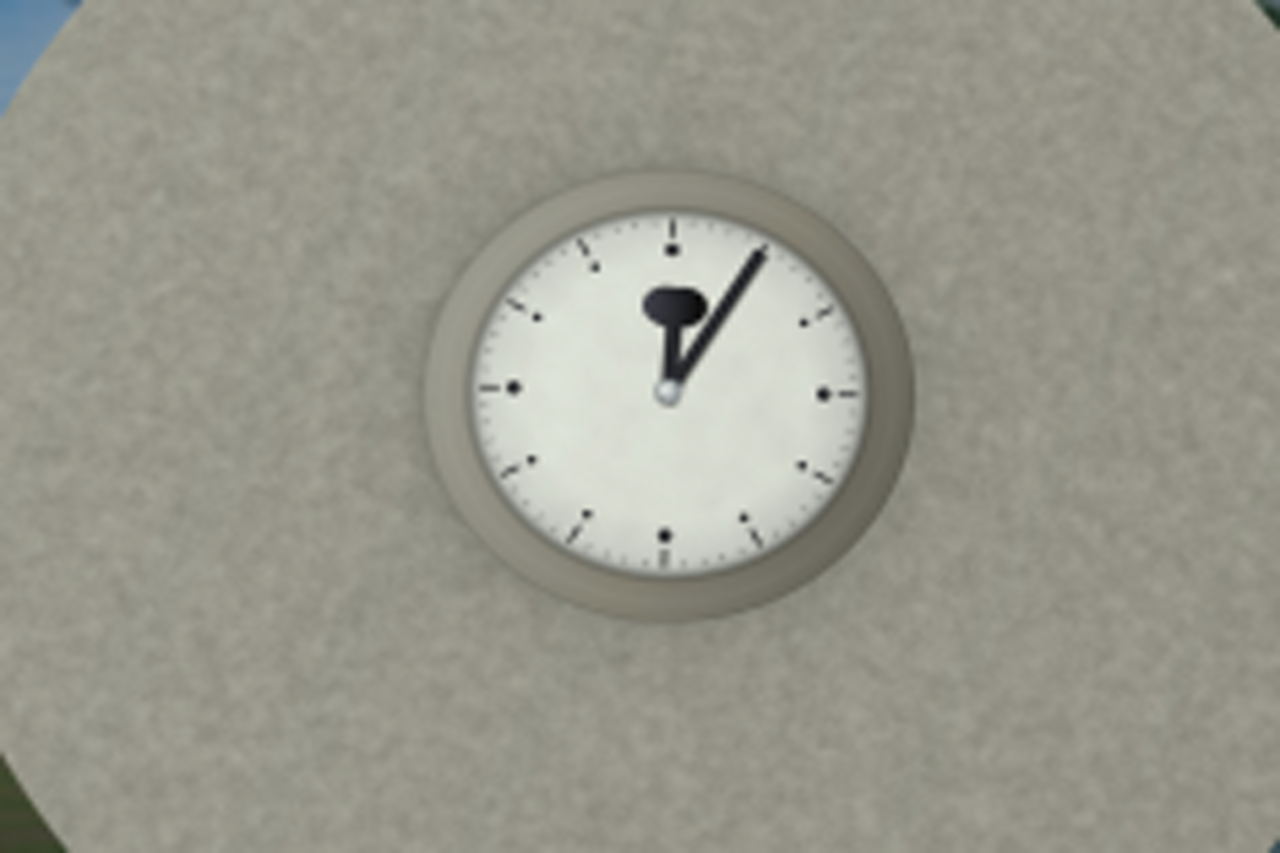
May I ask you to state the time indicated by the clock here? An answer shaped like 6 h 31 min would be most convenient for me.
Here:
12 h 05 min
